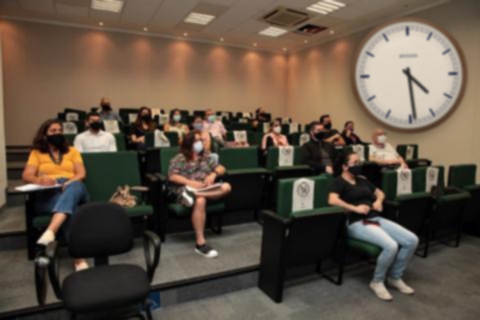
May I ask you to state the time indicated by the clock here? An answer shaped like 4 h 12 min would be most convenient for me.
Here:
4 h 29 min
